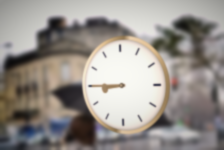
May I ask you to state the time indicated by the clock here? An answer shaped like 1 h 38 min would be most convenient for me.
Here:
8 h 45 min
